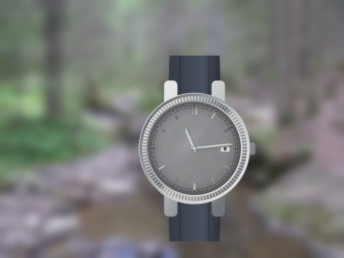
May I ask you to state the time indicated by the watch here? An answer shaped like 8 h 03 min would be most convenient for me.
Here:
11 h 14 min
